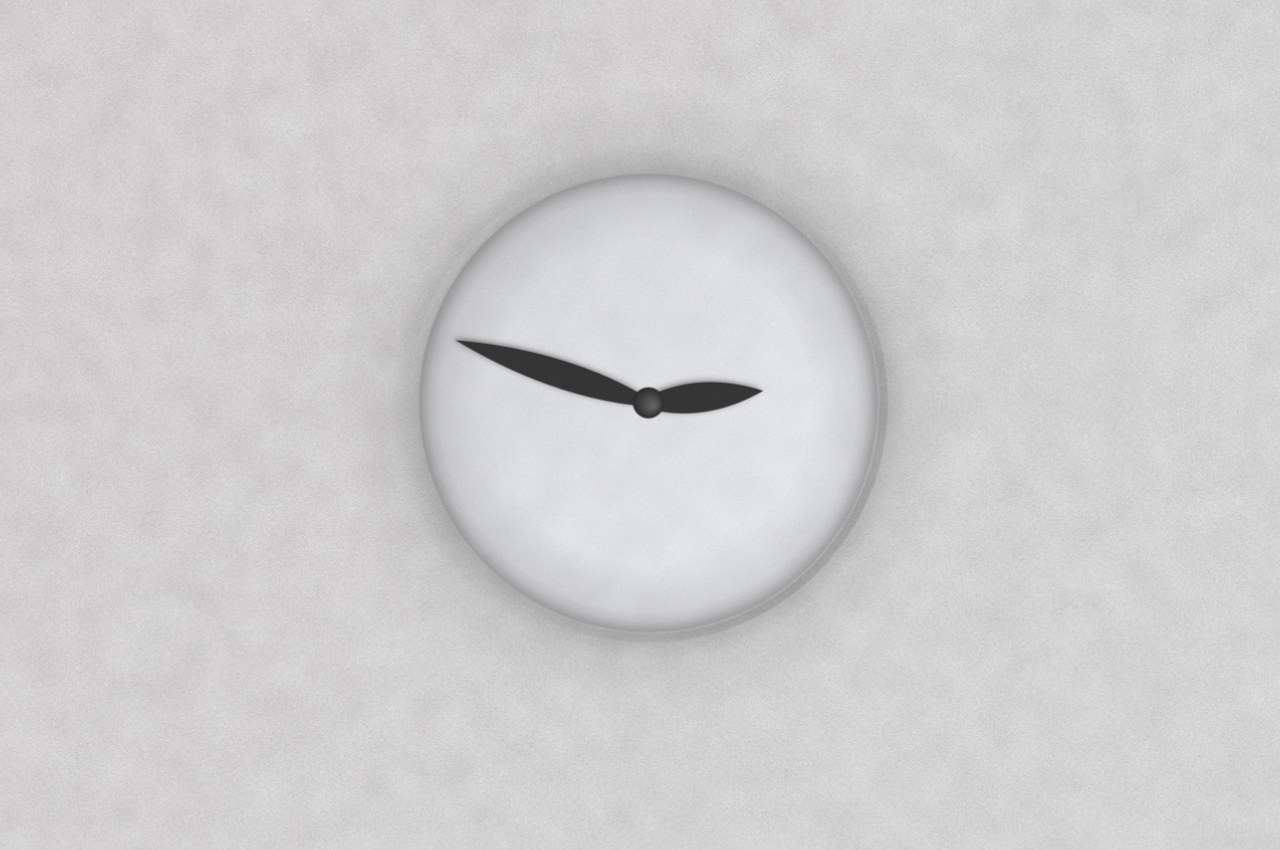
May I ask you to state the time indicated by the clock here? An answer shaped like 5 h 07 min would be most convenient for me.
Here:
2 h 48 min
